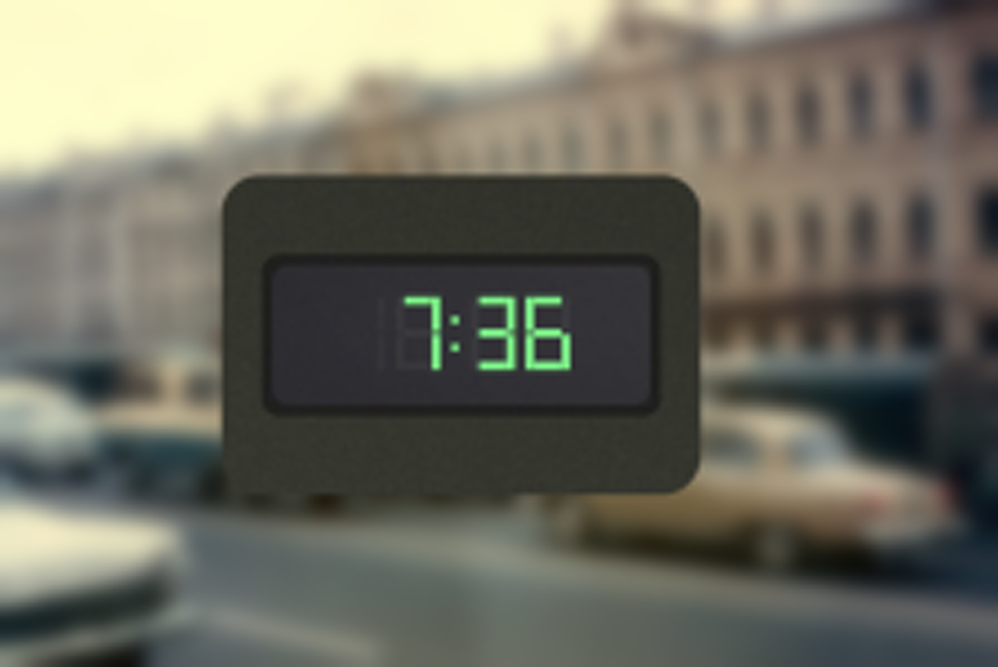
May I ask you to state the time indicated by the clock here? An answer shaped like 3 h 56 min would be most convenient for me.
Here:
7 h 36 min
